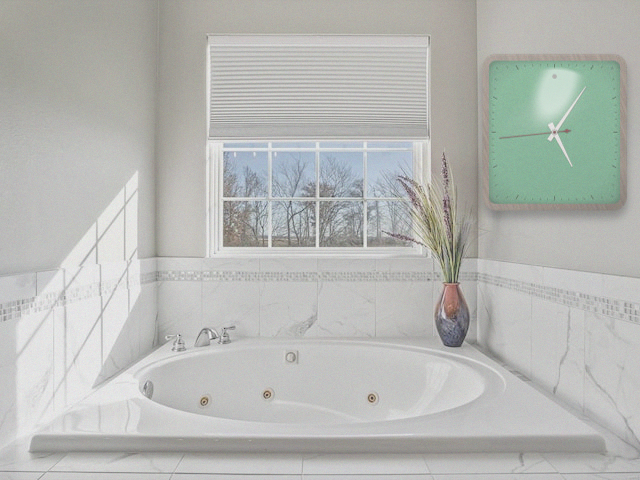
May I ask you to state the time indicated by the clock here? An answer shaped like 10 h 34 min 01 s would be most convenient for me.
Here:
5 h 05 min 44 s
